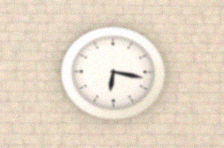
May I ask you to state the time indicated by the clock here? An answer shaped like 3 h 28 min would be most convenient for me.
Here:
6 h 17 min
